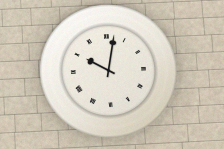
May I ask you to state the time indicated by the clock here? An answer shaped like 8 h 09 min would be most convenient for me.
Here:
10 h 02 min
